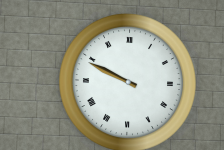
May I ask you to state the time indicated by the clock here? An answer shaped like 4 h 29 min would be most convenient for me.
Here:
9 h 49 min
